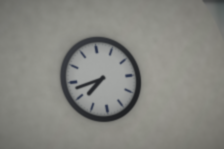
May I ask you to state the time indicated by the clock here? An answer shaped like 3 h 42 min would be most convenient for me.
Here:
7 h 43 min
